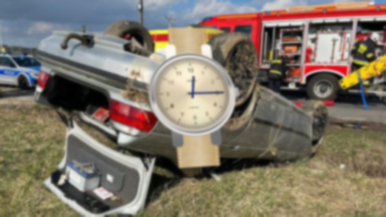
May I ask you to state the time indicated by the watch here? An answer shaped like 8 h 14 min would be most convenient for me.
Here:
12 h 15 min
